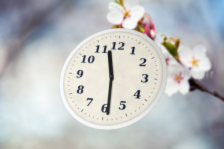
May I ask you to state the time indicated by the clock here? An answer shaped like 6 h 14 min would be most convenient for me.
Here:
11 h 29 min
